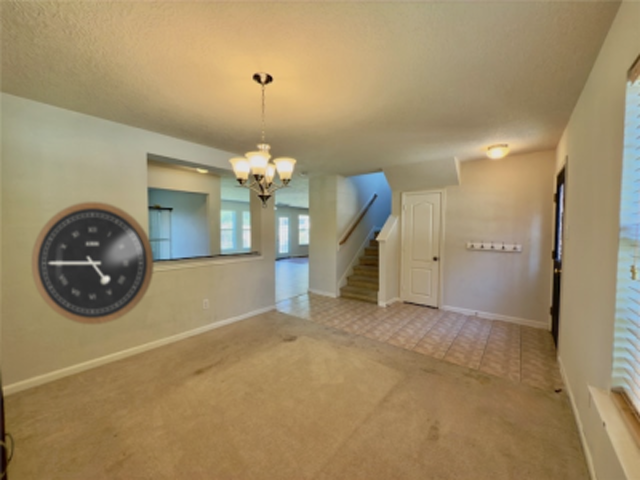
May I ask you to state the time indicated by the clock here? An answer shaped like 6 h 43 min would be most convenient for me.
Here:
4 h 45 min
